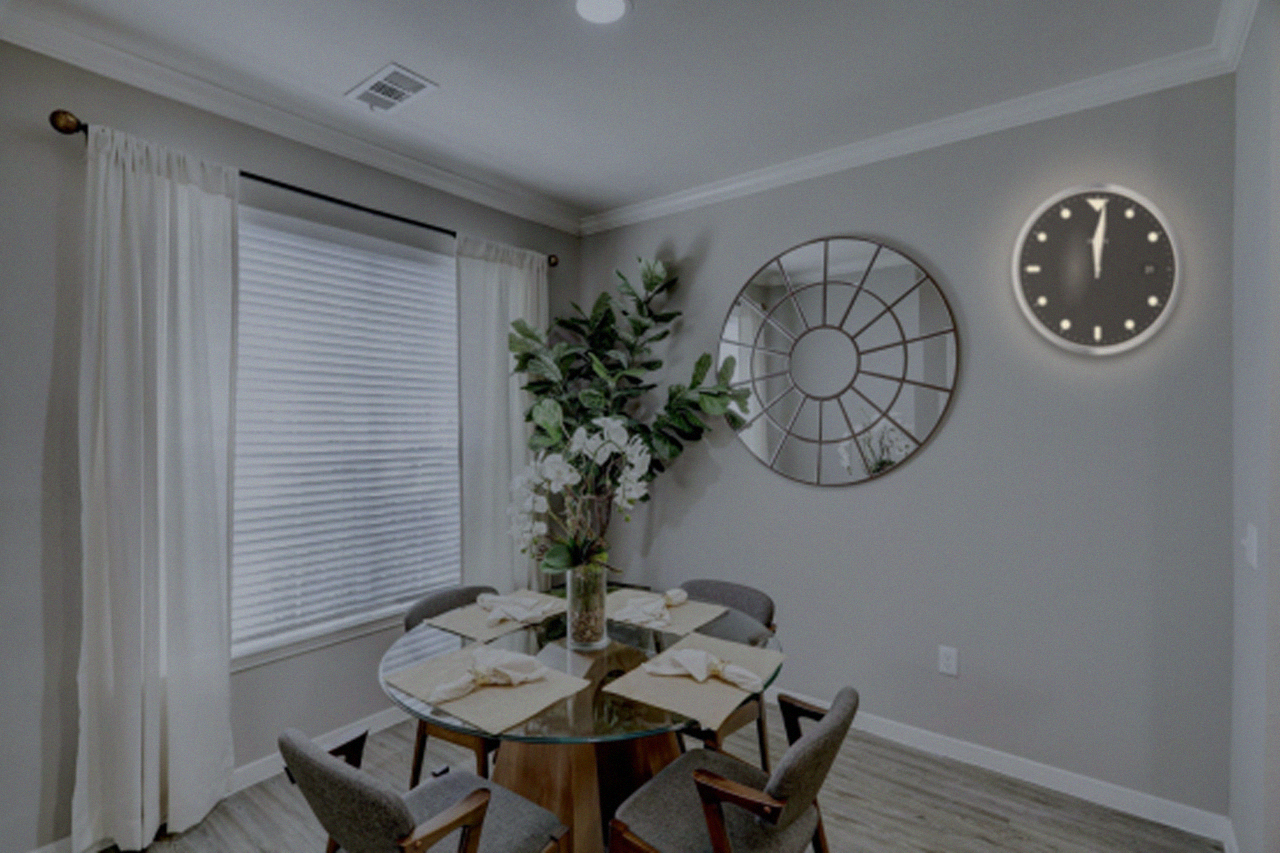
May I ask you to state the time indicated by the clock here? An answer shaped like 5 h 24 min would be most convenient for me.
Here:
12 h 01 min
